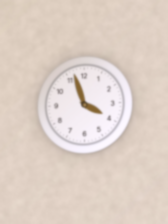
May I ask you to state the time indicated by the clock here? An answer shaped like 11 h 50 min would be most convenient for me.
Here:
3 h 57 min
